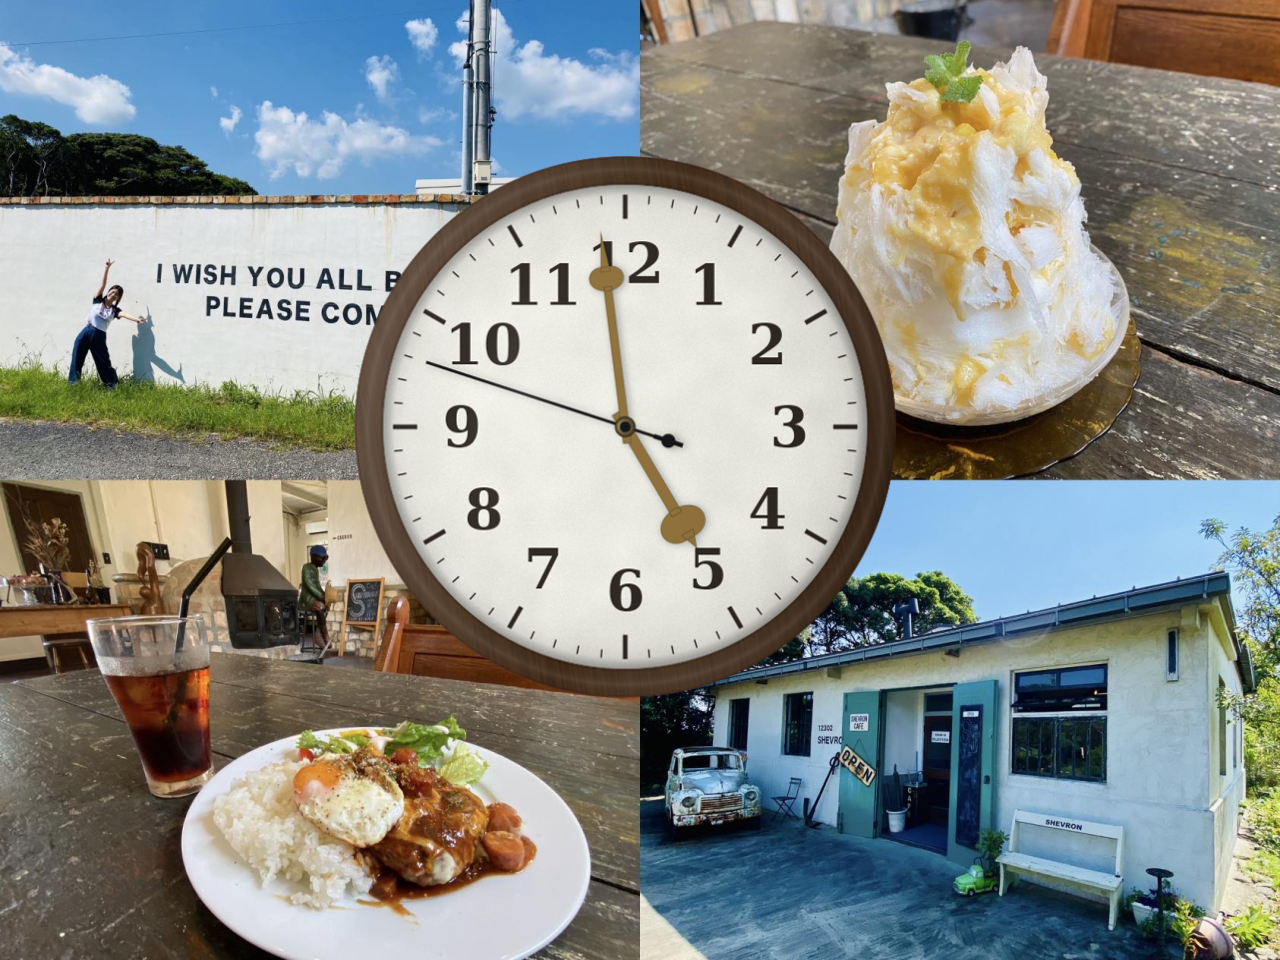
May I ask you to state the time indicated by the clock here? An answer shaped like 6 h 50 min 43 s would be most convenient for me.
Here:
4 h 58 min 48 s
